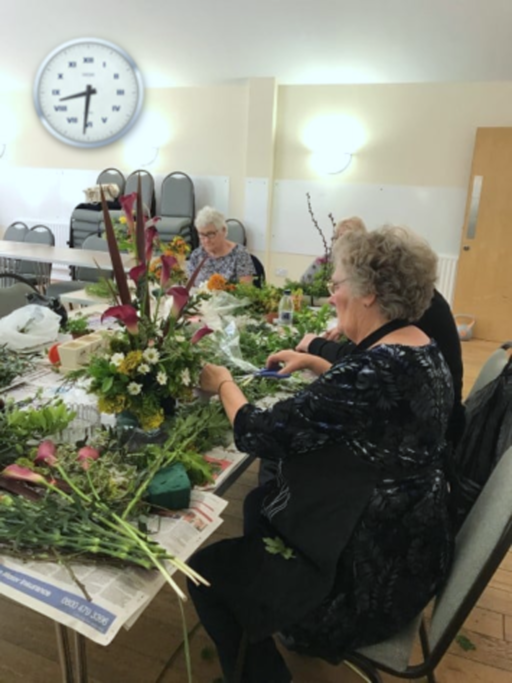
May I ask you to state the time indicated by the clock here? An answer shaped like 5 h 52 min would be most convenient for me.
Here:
8 h 31 min
